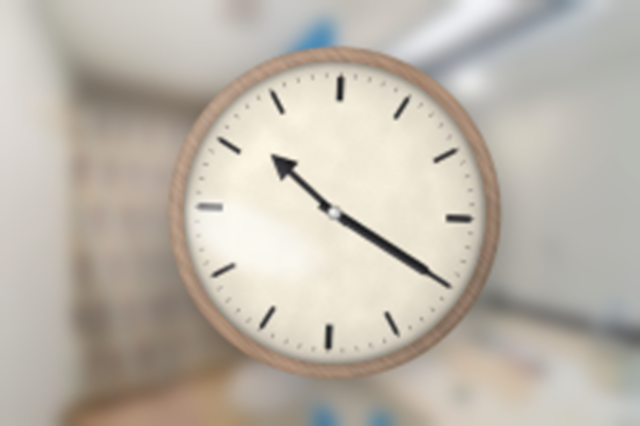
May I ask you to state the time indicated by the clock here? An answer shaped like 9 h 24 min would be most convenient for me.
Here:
10 h 20 min
